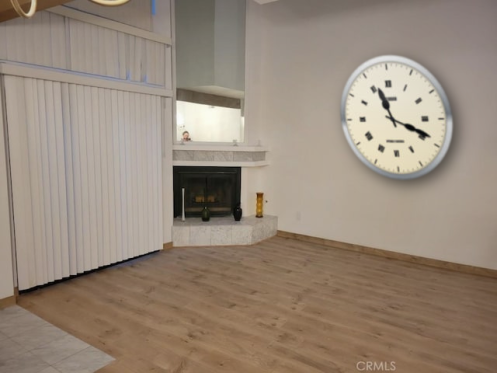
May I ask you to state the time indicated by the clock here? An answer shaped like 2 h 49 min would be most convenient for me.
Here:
11 h 19 min
